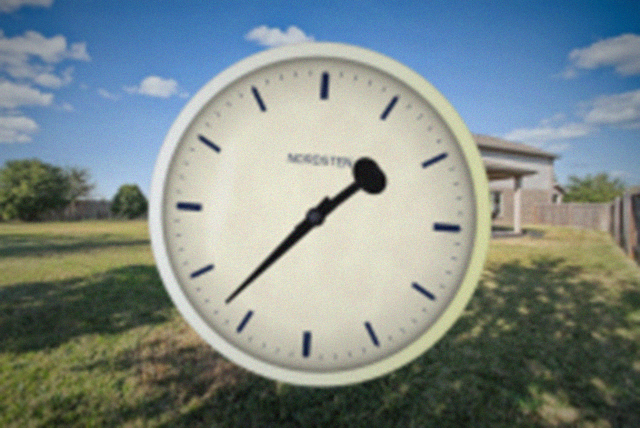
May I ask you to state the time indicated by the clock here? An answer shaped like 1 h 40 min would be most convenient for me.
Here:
1 h 37 min
